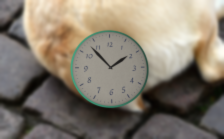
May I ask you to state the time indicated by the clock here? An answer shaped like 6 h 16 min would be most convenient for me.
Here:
1 h 53 min
